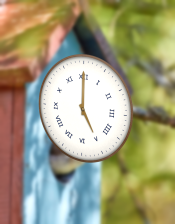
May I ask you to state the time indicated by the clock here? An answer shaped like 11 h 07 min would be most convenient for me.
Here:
5 h 00 min
